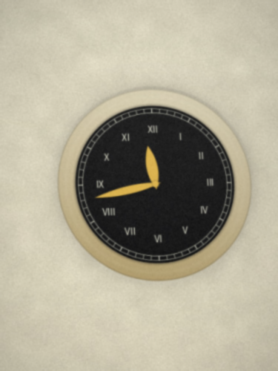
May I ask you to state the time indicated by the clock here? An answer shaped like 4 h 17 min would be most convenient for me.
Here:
11 h 43 min
